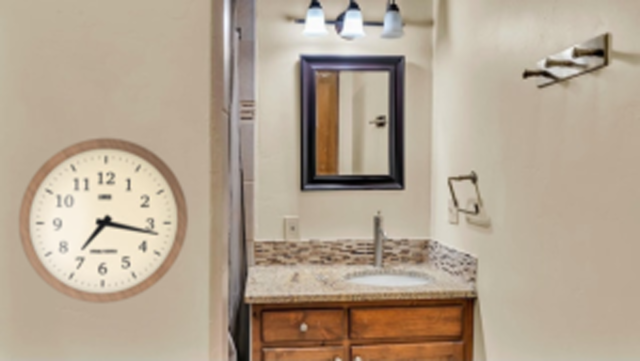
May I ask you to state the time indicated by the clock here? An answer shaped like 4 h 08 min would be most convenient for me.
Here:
7 h 17 min
